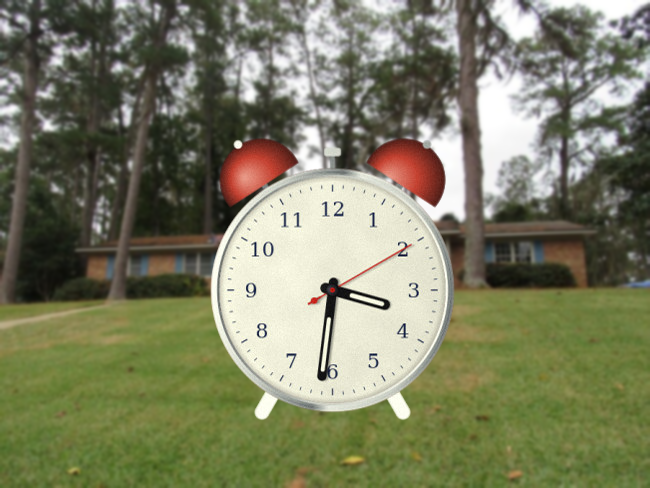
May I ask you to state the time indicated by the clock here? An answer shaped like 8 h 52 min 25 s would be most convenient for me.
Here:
3 h 31 min 10 s
